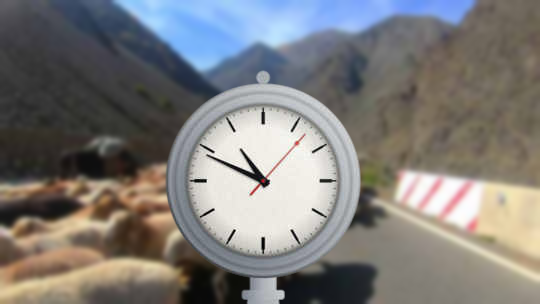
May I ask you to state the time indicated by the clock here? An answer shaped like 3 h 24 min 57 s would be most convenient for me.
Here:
10 h 49 min 07 s
